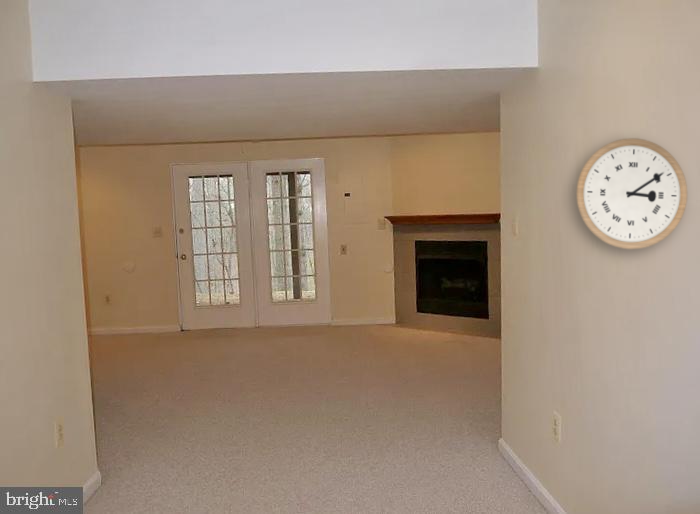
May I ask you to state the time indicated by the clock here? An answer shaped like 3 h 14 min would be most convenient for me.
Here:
3 h 09 min
